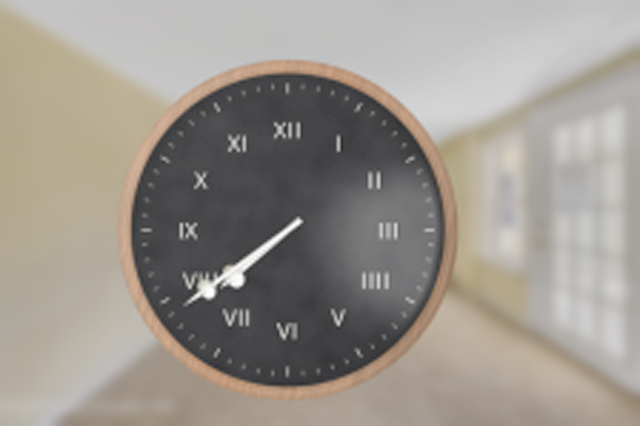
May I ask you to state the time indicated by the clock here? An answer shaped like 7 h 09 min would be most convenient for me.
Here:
7 h 39 min
